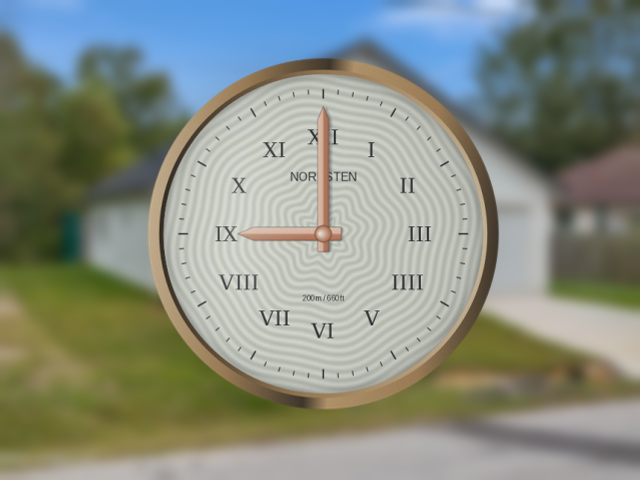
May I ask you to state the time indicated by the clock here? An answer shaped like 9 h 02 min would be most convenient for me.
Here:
9 h 00 min
